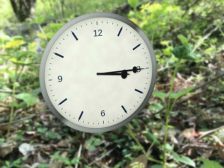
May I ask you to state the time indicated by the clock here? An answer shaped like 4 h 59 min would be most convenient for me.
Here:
3 h 15 min
